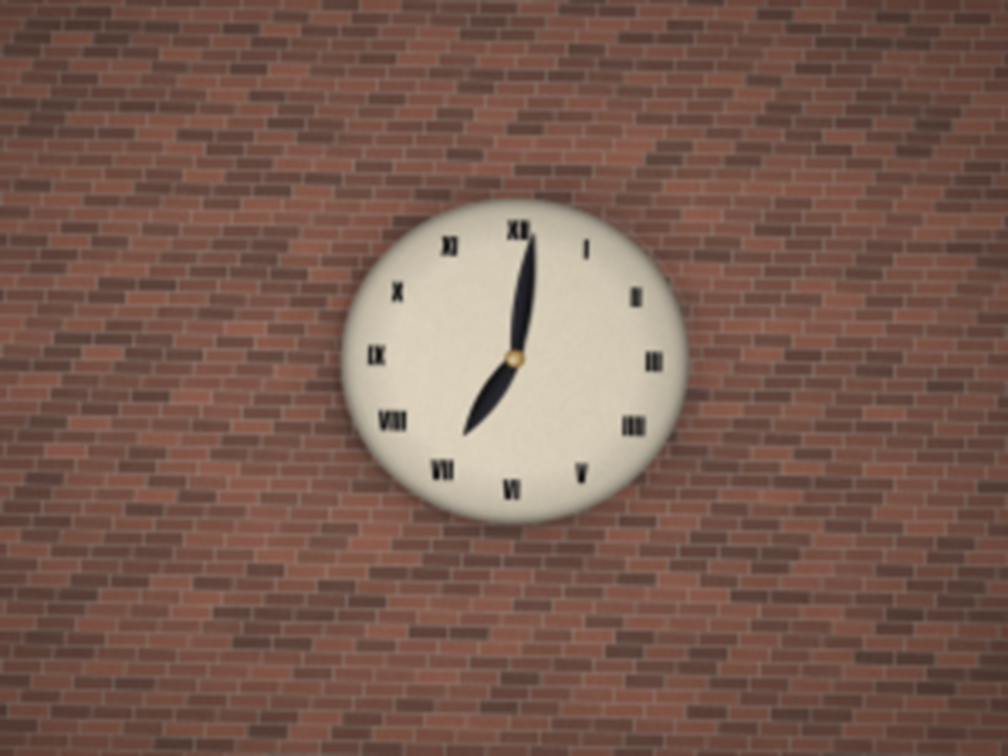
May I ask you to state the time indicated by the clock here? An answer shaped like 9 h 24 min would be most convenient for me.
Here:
7 h 01 min
